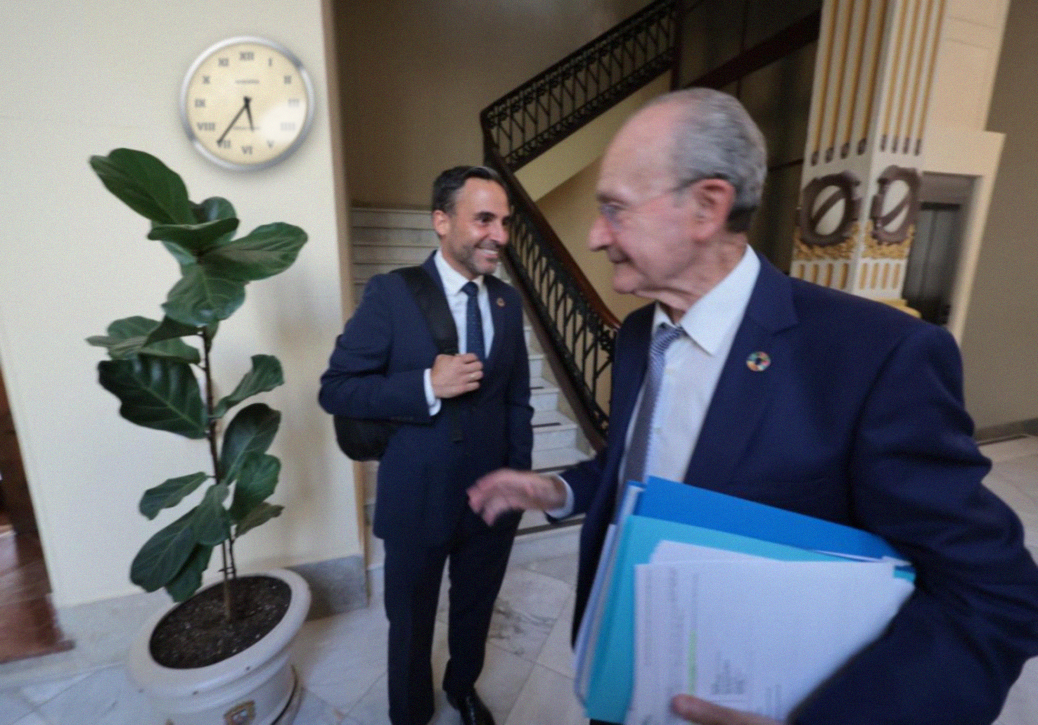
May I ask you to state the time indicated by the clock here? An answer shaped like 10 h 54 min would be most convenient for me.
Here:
5 h 36 min
